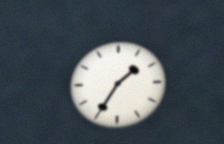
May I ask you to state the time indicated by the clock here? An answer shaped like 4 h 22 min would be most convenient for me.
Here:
1 h 35 min
